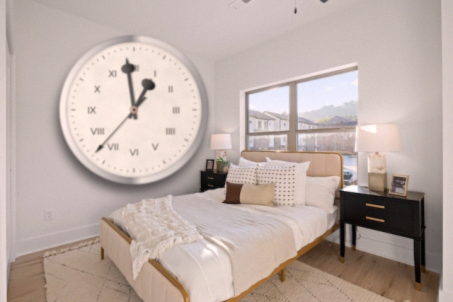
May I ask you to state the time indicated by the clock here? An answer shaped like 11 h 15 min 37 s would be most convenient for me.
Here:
12 h 58 min 37 s
